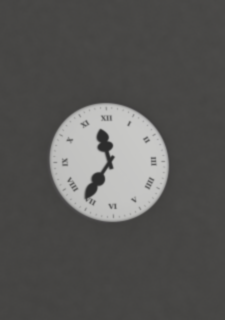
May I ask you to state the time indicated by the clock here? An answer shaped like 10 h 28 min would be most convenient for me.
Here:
11 h 36 min
